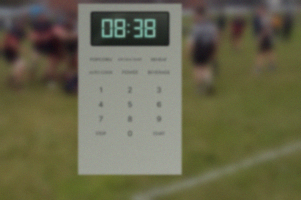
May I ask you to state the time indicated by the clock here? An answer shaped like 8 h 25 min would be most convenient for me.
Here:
8 h 38 min
